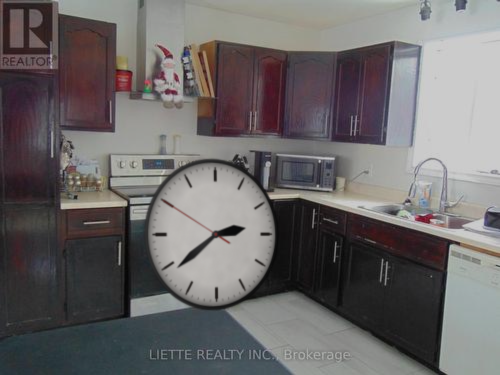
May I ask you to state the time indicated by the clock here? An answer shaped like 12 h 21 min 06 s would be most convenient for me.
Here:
2 h 38 min 50 s
